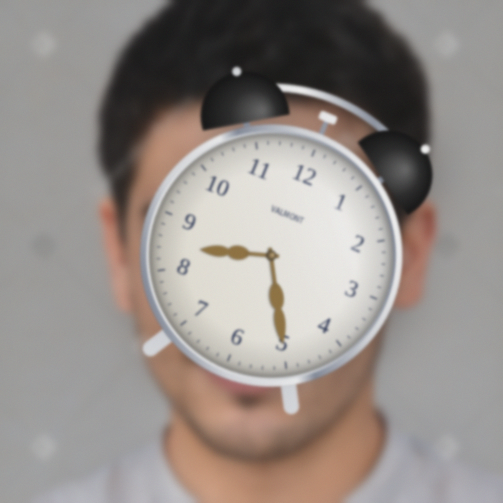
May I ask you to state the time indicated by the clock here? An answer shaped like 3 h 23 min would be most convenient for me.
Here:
8 h 25 min
